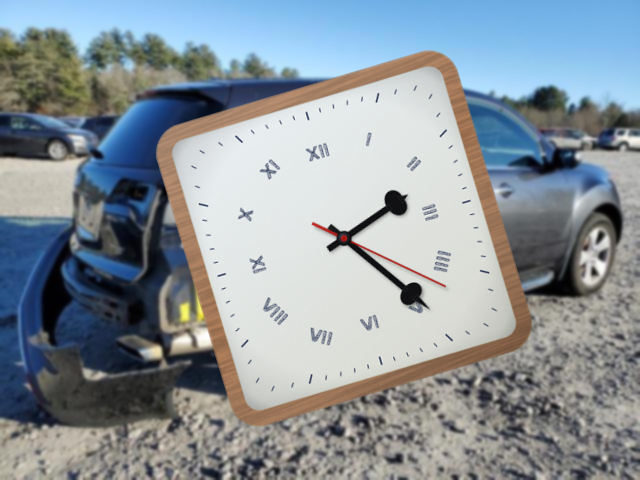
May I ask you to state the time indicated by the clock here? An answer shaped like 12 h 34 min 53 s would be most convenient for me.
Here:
2 h 24 min 22 s
